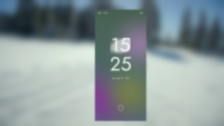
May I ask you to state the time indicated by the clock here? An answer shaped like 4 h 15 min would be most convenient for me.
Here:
15 h 25 min
